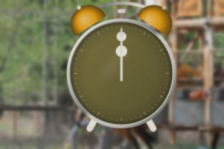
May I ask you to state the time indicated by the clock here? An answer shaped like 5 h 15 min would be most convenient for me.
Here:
12 h 00 min
